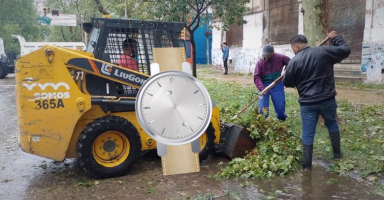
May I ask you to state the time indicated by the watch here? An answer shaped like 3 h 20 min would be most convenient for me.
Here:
11 h 26 min
